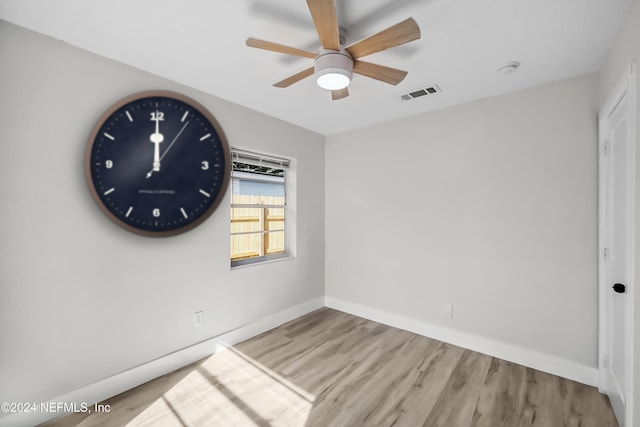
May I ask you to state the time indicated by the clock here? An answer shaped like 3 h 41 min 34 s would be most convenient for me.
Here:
12 h 00 min 06 s
